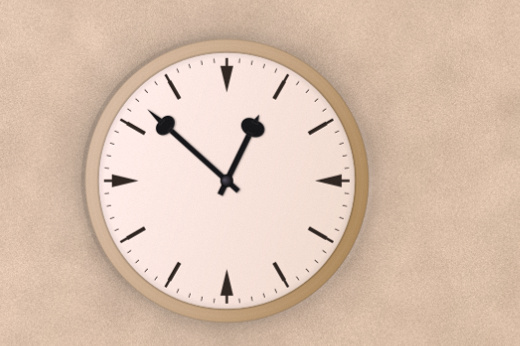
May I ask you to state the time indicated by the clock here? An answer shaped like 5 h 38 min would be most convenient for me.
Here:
12 h 52 min
